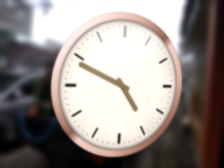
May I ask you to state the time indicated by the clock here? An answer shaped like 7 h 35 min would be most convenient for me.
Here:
4 h 49 min
